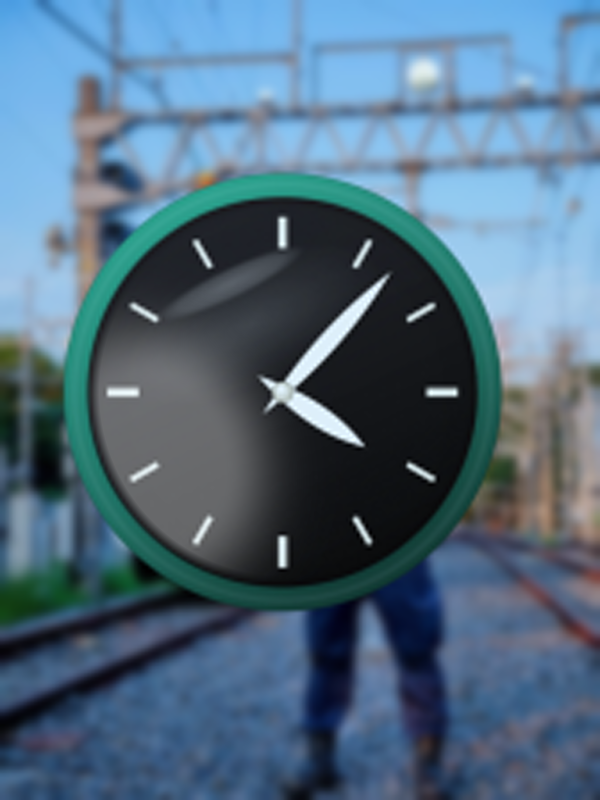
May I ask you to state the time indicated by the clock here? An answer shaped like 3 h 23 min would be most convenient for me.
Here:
4 h 07 min
